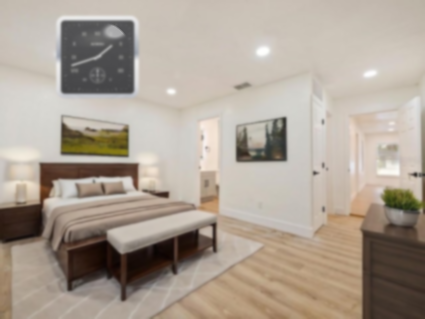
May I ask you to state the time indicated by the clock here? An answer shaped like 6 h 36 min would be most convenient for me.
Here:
1 h 42 min
